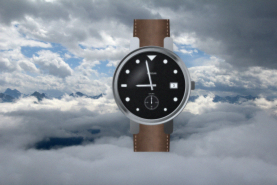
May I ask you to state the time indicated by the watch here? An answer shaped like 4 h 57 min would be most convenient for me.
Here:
8 h 58 min
